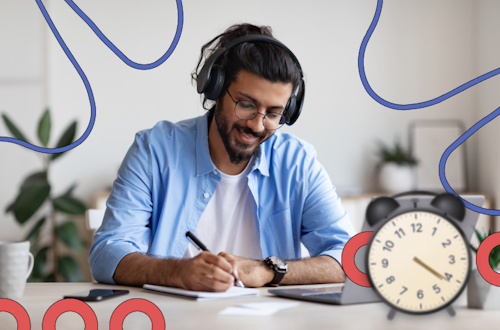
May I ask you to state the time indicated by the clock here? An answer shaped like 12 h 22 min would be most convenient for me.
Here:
4 h 21 min
